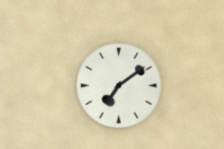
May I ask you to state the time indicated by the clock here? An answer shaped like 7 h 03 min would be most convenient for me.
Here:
7 h 09 min
